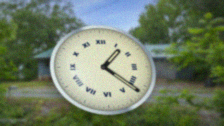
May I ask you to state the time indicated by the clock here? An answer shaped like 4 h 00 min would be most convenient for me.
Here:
1 h 22 min
